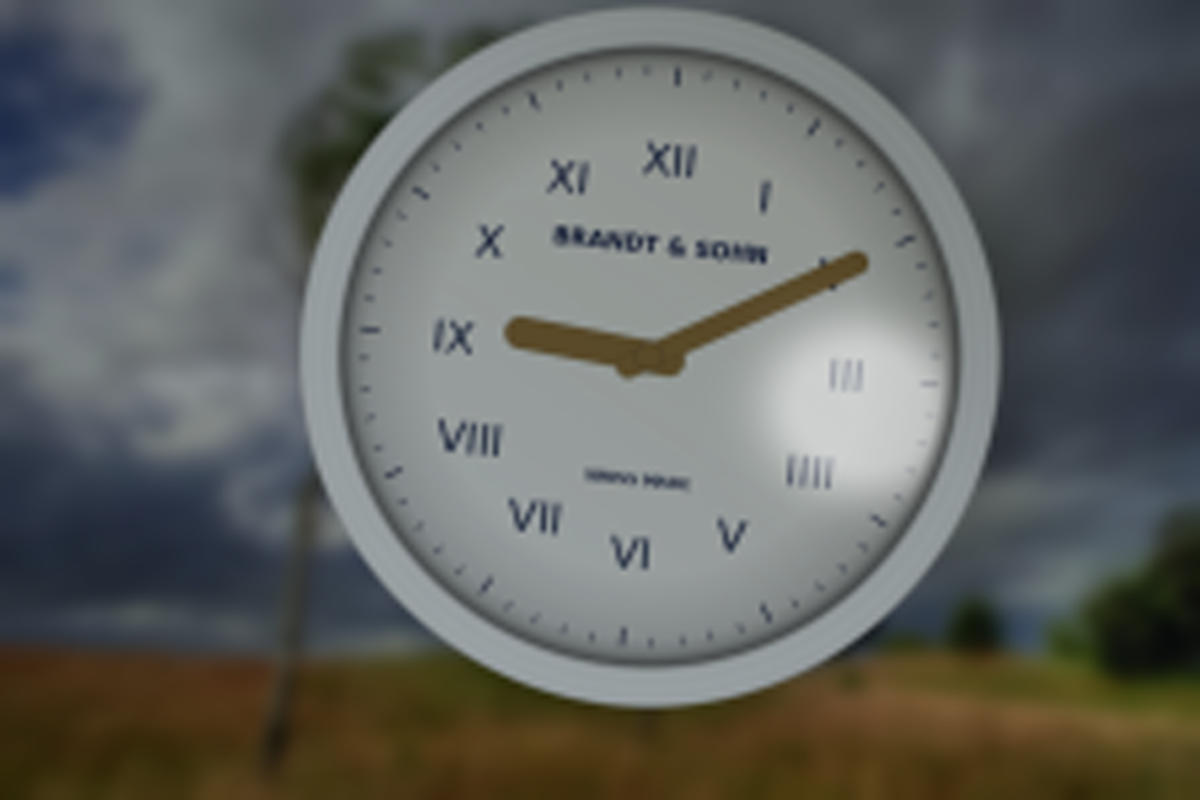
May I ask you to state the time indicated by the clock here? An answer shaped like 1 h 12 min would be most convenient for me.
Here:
9 h 10 min
